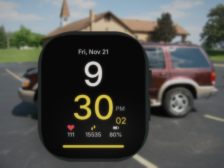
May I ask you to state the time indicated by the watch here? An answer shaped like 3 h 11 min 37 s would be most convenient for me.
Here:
9 h 30 min 02 s
